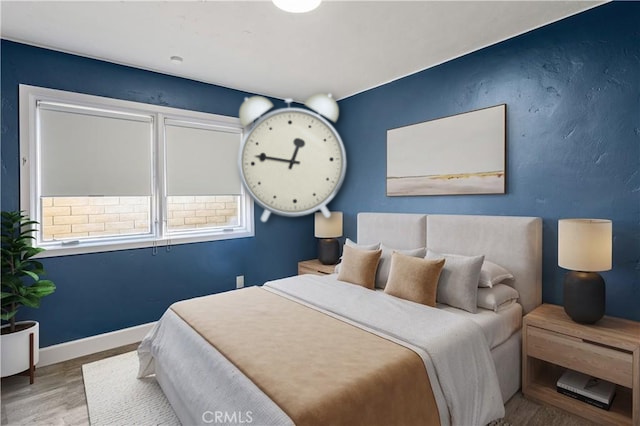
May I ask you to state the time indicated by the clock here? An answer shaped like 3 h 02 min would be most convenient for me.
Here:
12 h 47 min
